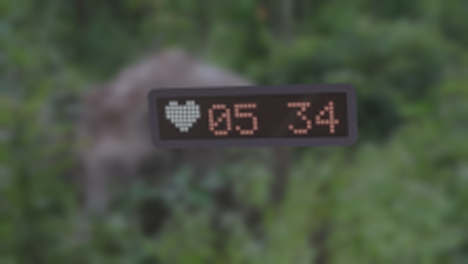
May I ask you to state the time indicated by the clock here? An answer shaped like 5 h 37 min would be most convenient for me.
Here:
5 h 34 min
